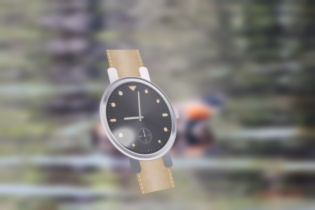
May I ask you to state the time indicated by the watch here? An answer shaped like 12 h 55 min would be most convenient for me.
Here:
9 h 02 min
